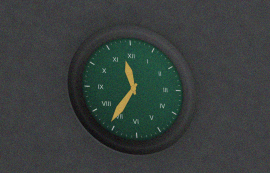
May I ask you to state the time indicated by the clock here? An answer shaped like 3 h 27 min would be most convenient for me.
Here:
11 h 36 min
